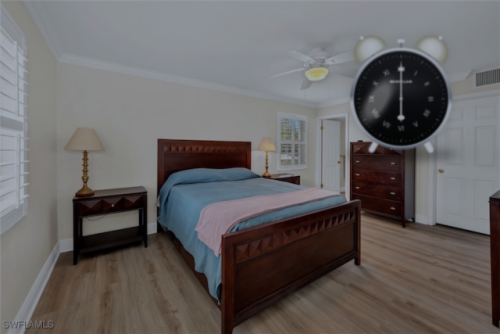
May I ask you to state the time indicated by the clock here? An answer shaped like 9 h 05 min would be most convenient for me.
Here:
6 h 00 min
